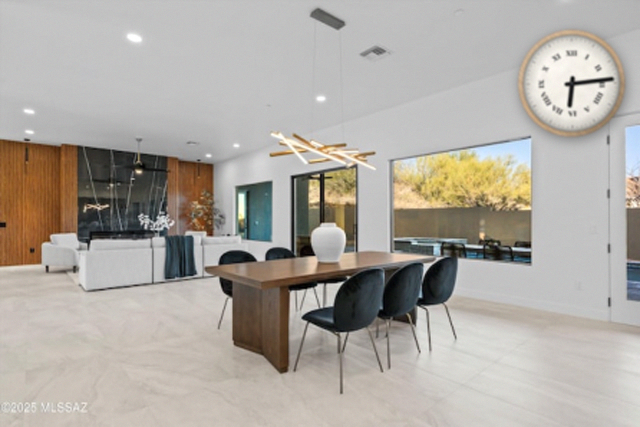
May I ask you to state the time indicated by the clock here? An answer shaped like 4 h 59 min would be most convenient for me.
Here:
6 h 14 min
